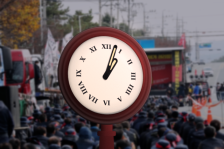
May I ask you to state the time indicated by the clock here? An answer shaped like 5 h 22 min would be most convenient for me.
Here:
1 h 03 min
